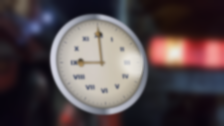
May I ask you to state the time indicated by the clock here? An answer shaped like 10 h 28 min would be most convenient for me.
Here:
9 h 00 min
